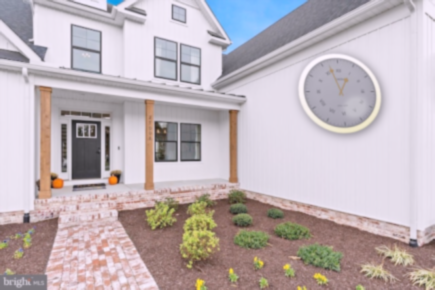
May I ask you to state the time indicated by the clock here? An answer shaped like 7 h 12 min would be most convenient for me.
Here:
12 h 57 min
